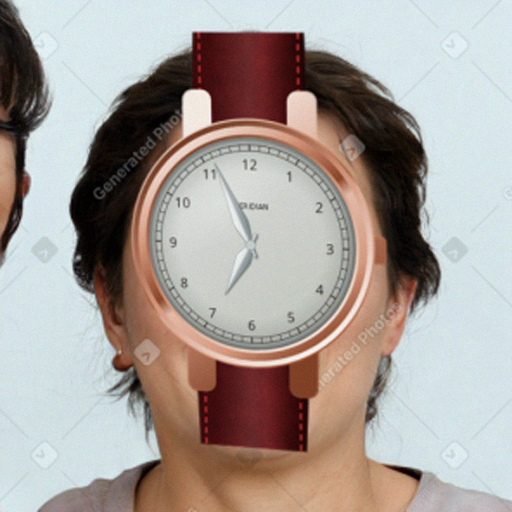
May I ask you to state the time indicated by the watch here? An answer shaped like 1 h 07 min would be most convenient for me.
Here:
6 h 56 min
